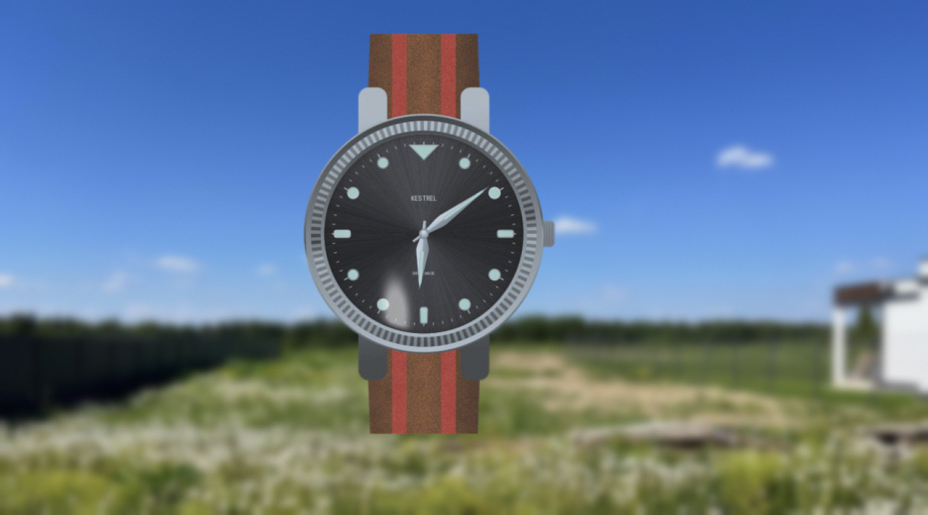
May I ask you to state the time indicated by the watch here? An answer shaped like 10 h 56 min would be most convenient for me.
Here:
6 h 09 min
